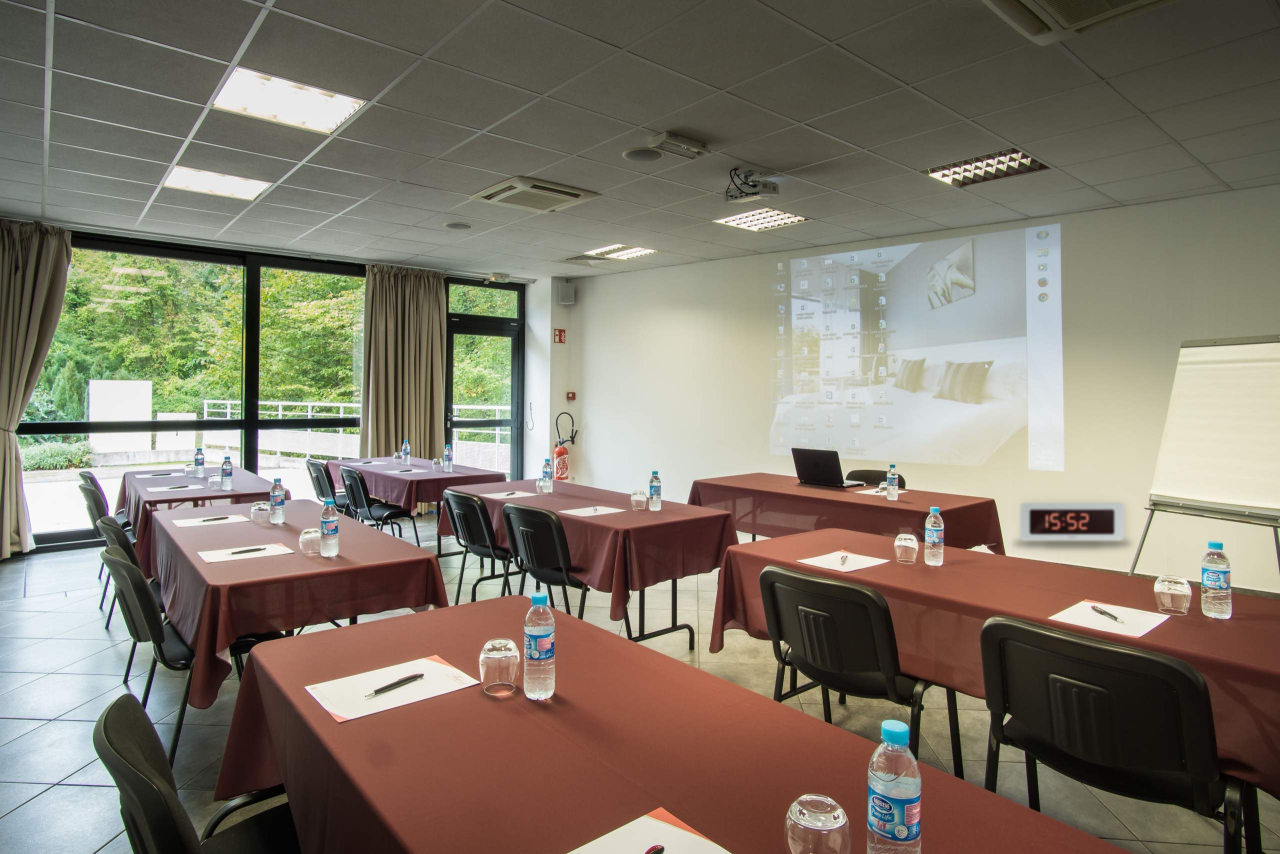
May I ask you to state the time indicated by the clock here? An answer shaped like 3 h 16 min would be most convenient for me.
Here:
15 h 52 min
